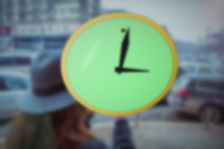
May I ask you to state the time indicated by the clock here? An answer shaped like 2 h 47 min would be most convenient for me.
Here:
3 h 01 min
